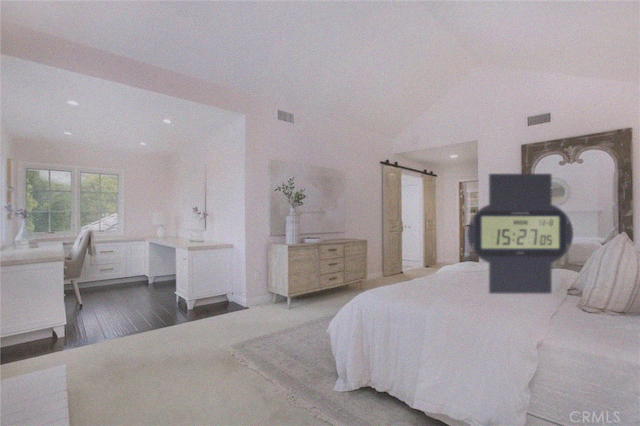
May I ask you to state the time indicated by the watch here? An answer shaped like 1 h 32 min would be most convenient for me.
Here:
15 h 27 min
